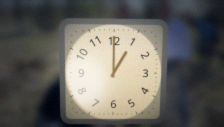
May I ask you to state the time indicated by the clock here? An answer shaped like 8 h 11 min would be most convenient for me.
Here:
1 h 00 min
